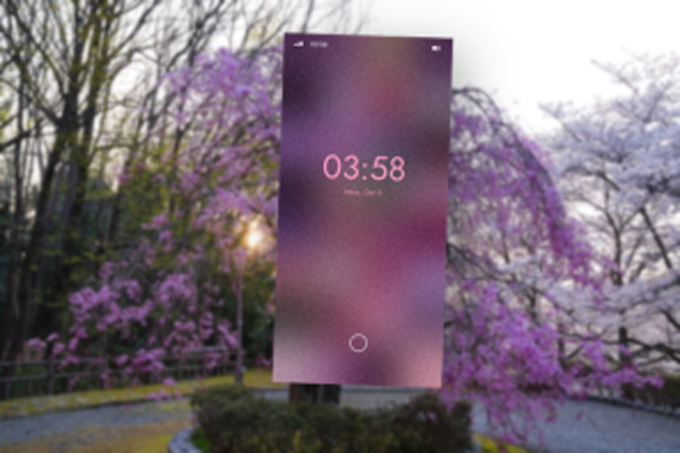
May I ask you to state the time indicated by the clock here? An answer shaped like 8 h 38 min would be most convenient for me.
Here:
3 h 58 min
